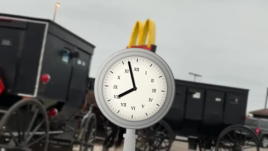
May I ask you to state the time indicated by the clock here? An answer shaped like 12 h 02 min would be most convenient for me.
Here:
7 h 57 min
